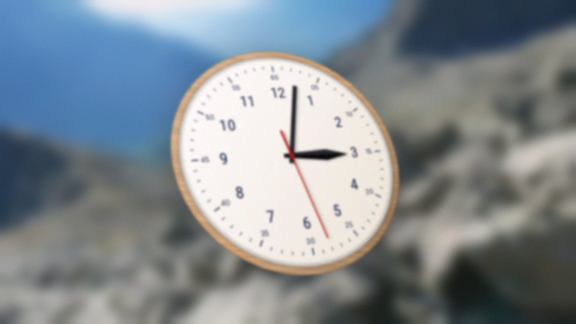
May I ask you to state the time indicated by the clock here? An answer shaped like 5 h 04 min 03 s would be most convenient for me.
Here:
3 h 02 min 28 s
